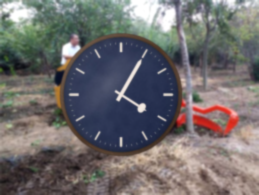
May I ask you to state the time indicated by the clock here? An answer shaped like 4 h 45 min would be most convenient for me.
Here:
4 h 05 min
